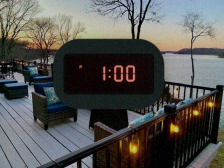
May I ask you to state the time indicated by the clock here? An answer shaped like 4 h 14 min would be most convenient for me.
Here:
1 h 00 min
